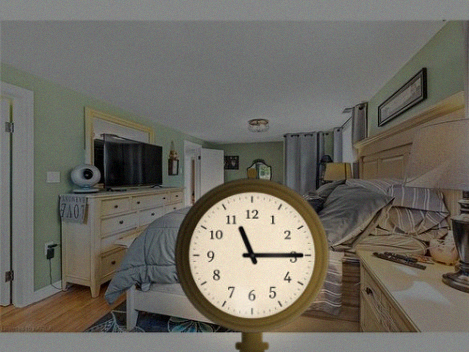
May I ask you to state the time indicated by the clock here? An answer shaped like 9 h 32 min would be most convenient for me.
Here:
11 h 15 min
